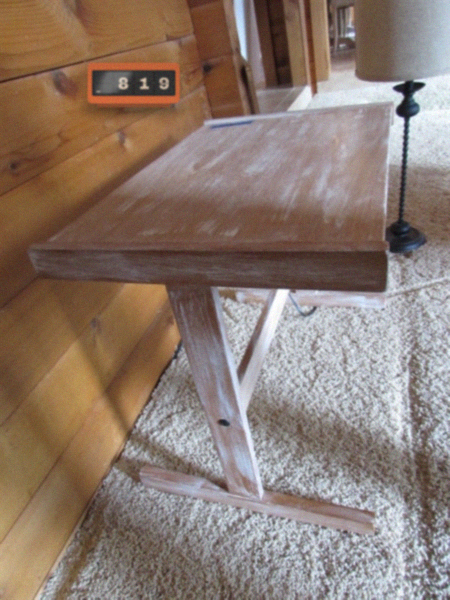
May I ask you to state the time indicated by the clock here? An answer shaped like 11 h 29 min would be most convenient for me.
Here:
8 h 19 min
